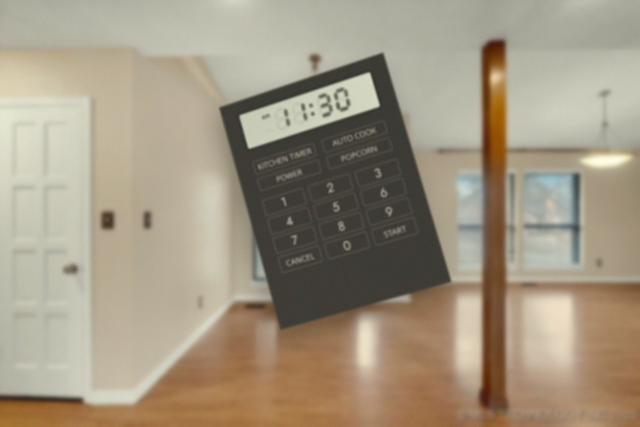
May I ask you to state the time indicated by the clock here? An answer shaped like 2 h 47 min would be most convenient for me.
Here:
11 h 30 min
